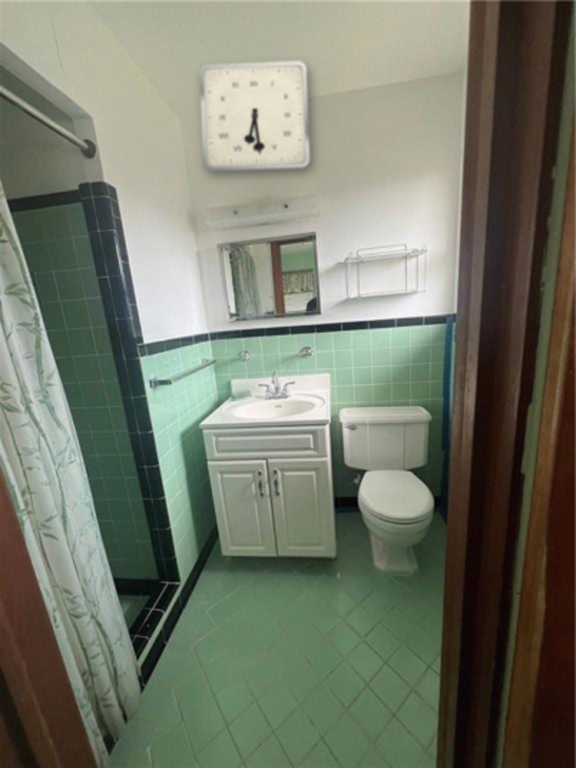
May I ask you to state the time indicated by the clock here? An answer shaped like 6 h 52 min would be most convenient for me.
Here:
6 h 29 min
